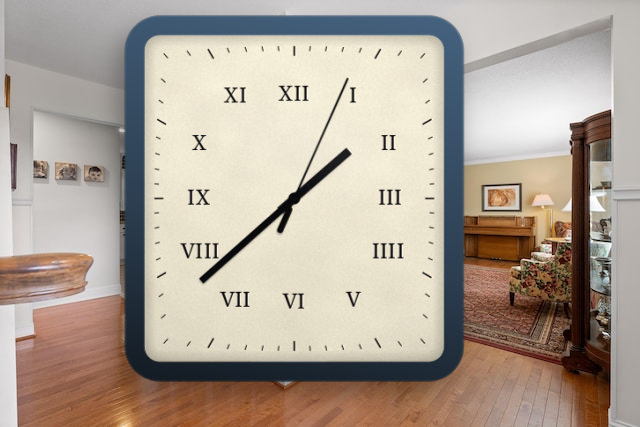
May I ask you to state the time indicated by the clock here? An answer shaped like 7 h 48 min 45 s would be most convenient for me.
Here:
1 h 38 min 04 s
